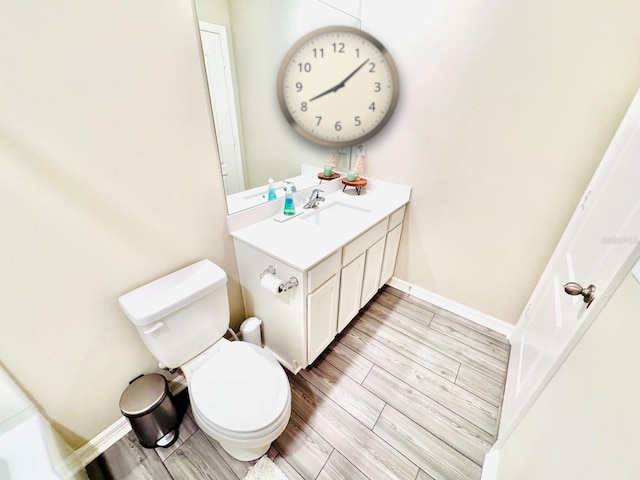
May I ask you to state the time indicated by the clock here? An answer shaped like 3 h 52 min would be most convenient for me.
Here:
8 h 08 min
